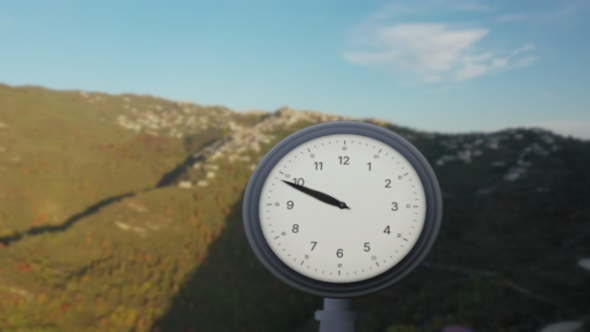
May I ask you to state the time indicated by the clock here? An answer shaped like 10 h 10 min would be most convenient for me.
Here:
9 h 49 min
